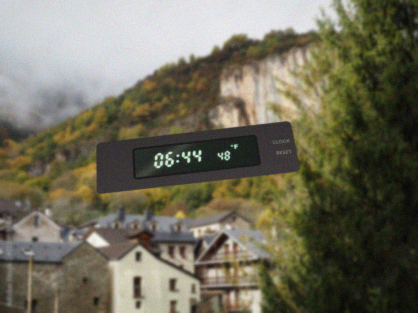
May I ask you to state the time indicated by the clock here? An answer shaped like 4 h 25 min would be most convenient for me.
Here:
6 h 44 min
